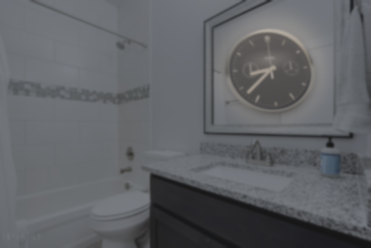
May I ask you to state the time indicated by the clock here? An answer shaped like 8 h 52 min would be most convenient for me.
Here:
8 h 38 min
